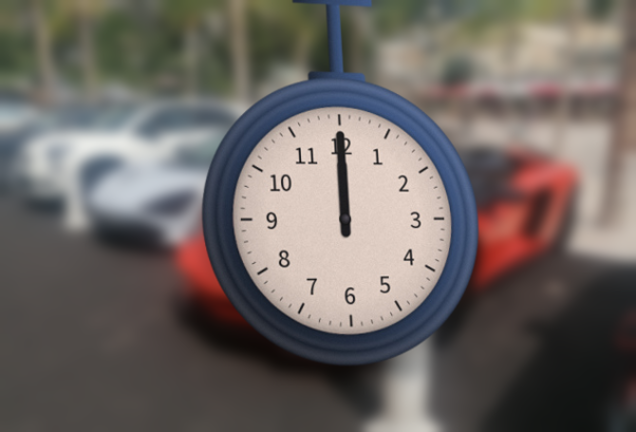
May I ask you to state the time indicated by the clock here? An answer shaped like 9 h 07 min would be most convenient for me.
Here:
12 h 00 min
